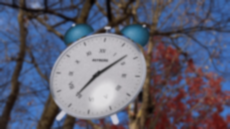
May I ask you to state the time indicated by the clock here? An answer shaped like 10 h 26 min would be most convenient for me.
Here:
7 h 08 min
